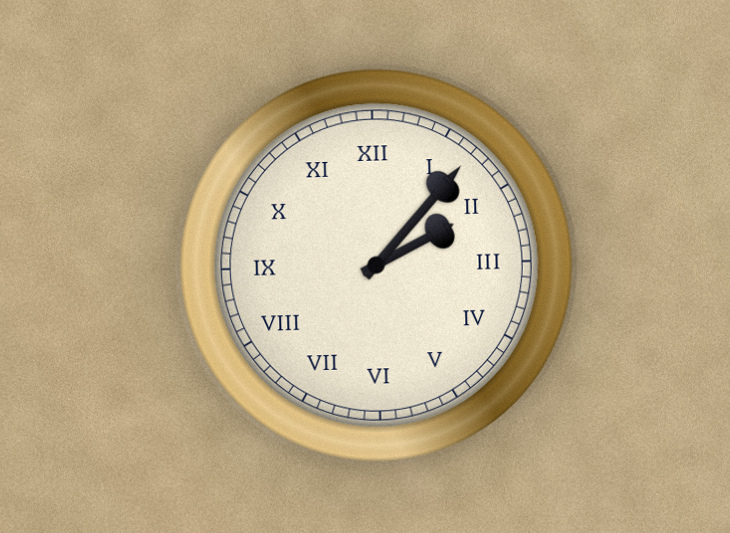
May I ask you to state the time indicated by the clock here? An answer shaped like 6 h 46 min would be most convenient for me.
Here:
2 h 07 min
